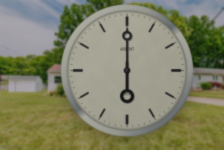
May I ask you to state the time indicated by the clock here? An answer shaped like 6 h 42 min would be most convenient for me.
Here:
6 h 00 min
